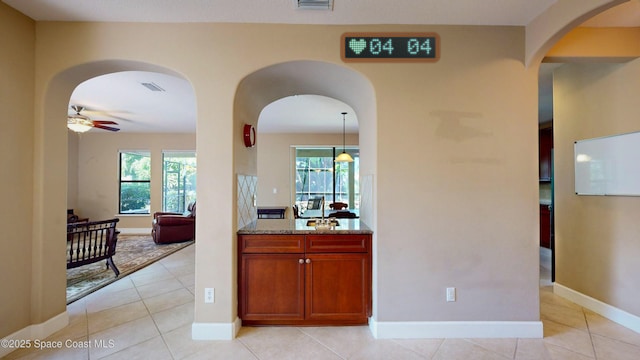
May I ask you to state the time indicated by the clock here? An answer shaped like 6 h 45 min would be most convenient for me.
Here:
4 h 04 min
